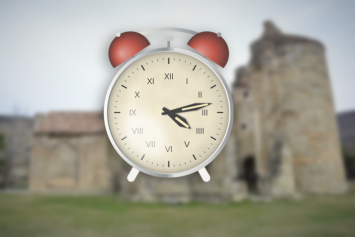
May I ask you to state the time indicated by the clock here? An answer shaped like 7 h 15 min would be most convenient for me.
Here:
4 h 13 min
